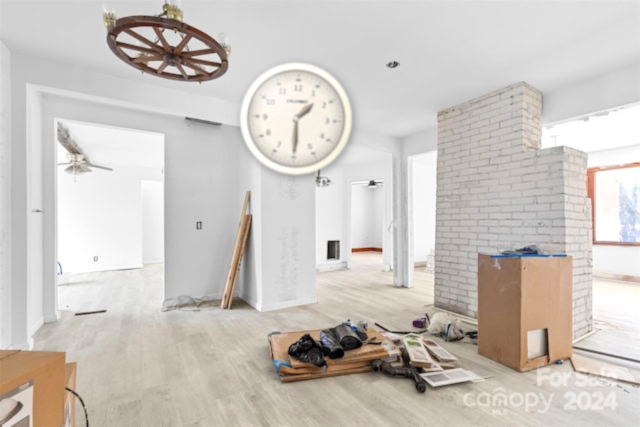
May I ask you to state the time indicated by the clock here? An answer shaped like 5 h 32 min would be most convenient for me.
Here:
1 h 30 min
